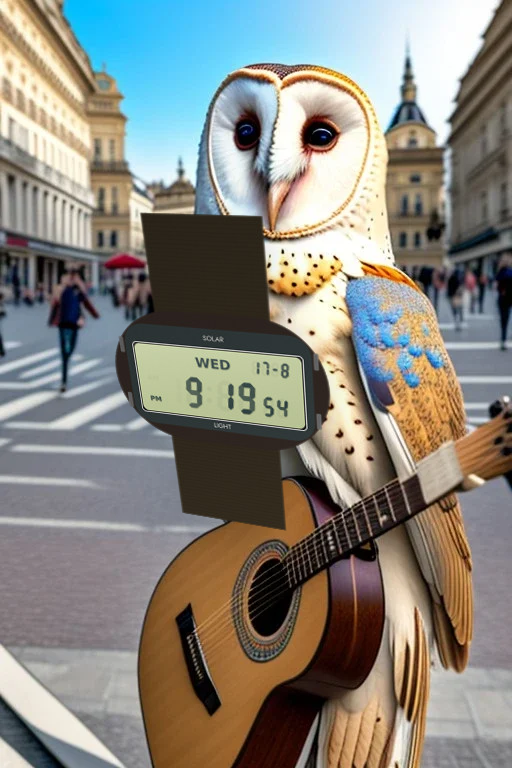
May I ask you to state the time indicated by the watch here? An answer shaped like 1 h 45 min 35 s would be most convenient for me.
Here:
9 h 19 min 54 s
